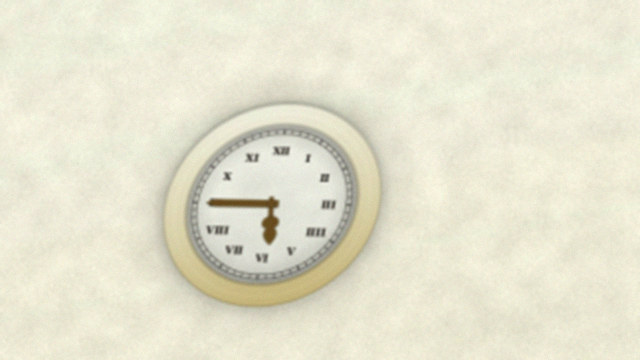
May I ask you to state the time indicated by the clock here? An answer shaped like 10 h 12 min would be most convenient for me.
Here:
5 h 45 min
